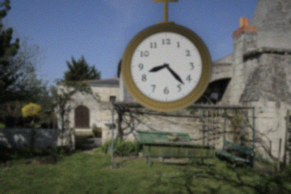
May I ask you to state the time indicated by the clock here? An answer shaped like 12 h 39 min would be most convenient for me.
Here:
8 h 23 min
